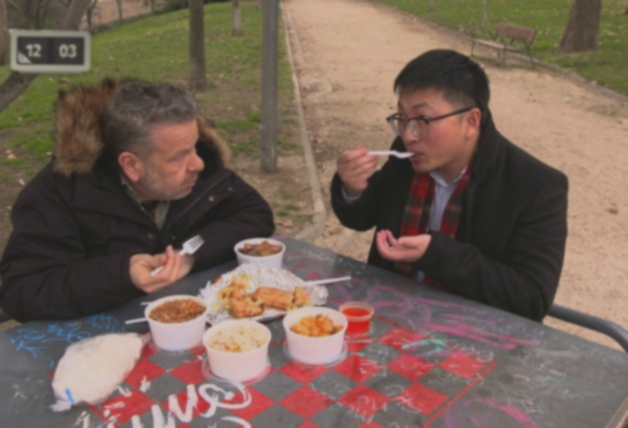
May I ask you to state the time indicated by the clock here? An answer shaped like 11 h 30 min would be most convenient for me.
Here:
12 h 03 min
